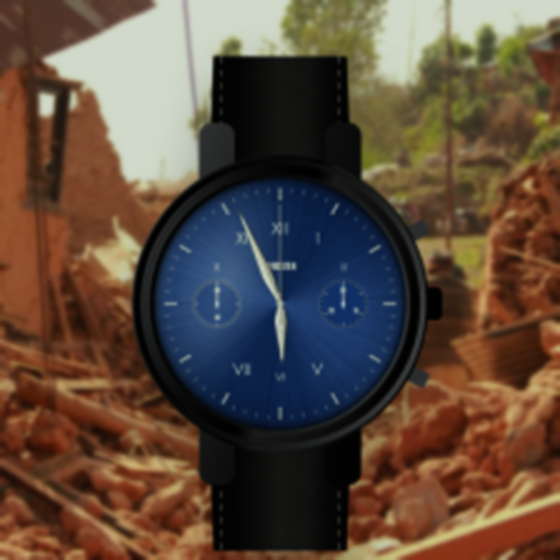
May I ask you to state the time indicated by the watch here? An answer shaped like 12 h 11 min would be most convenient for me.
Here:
5 h 56 min
